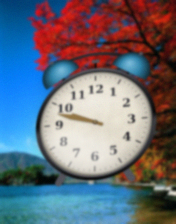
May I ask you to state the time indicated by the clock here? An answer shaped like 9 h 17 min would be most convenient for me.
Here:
9 h 48 min
